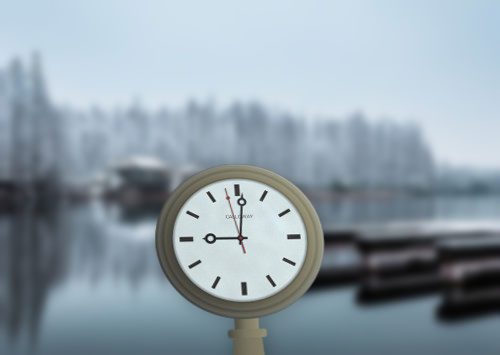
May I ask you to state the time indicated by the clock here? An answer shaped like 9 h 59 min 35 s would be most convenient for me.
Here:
9 h 00 min 58 s
